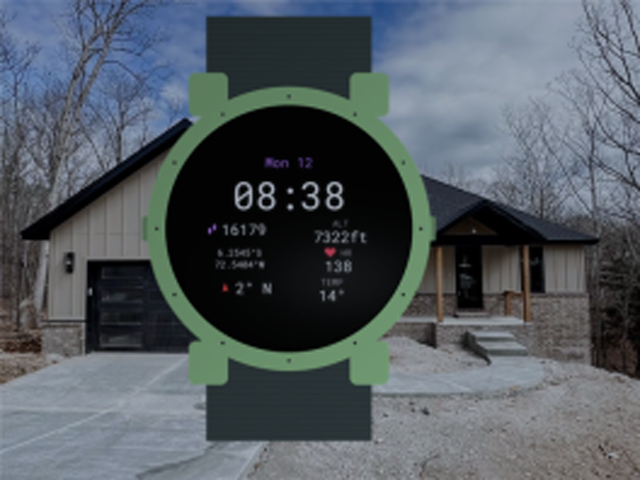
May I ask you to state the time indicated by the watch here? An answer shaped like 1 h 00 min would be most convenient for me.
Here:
8 h 38 min
